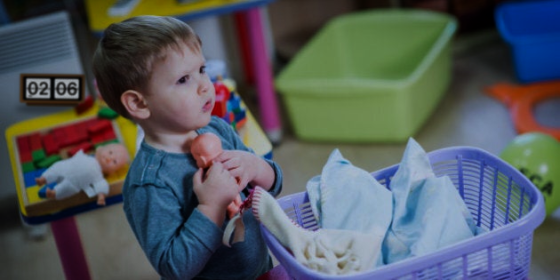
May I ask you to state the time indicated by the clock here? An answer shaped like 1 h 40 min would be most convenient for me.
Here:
2 h 06 min
